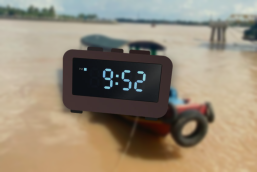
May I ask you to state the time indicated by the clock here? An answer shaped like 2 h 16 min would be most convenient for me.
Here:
9 h 52 min
